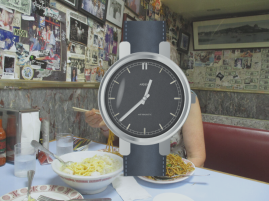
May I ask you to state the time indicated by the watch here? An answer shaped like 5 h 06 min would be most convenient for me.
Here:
12 h 38 min
